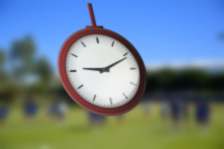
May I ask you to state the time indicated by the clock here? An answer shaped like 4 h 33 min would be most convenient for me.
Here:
9 h 11 min
